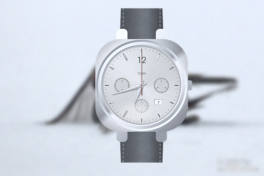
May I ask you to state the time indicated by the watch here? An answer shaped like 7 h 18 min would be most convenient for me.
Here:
6 h 42 min
